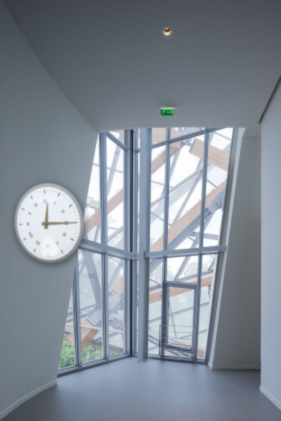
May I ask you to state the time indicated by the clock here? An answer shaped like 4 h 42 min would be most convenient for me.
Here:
12 h 15 min
